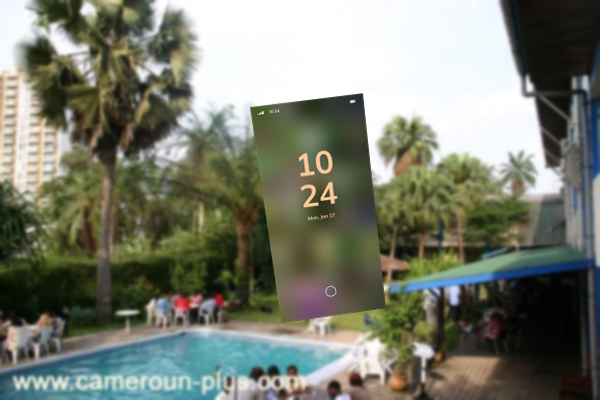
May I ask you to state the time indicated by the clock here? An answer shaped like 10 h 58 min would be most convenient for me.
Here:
10 h 24 min
